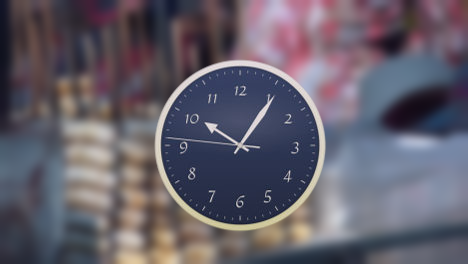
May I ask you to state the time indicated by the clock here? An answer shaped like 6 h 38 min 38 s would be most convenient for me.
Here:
10 h 05 min 46 s
